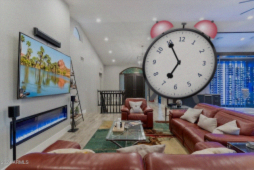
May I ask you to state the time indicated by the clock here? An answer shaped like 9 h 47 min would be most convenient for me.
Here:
6 h 55 min
